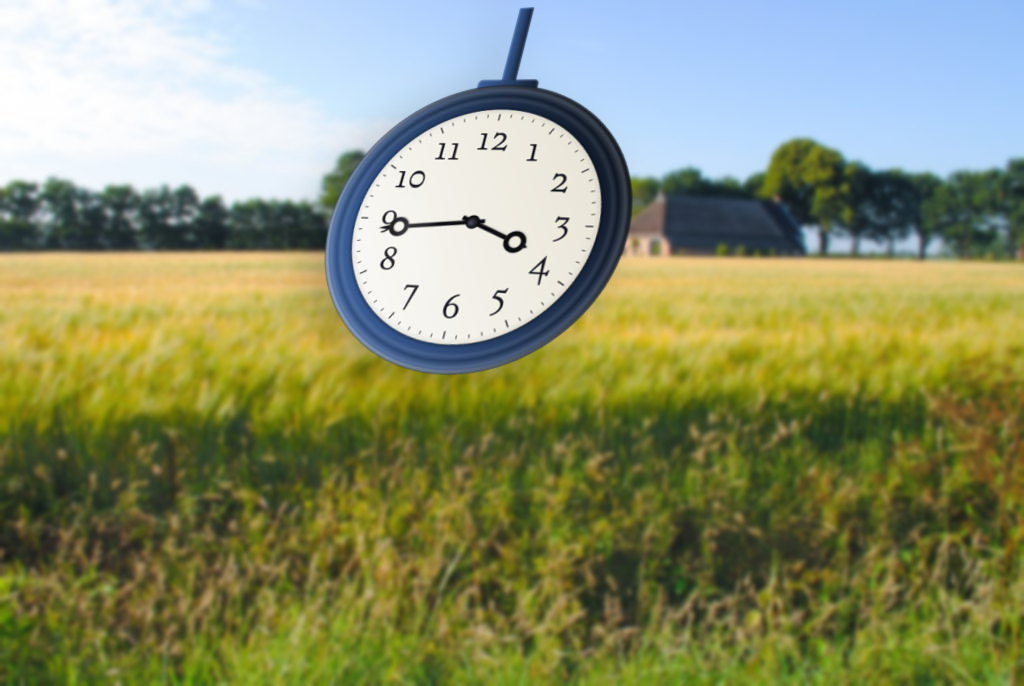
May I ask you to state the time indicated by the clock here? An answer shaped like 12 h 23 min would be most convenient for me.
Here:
3 h 44 min
